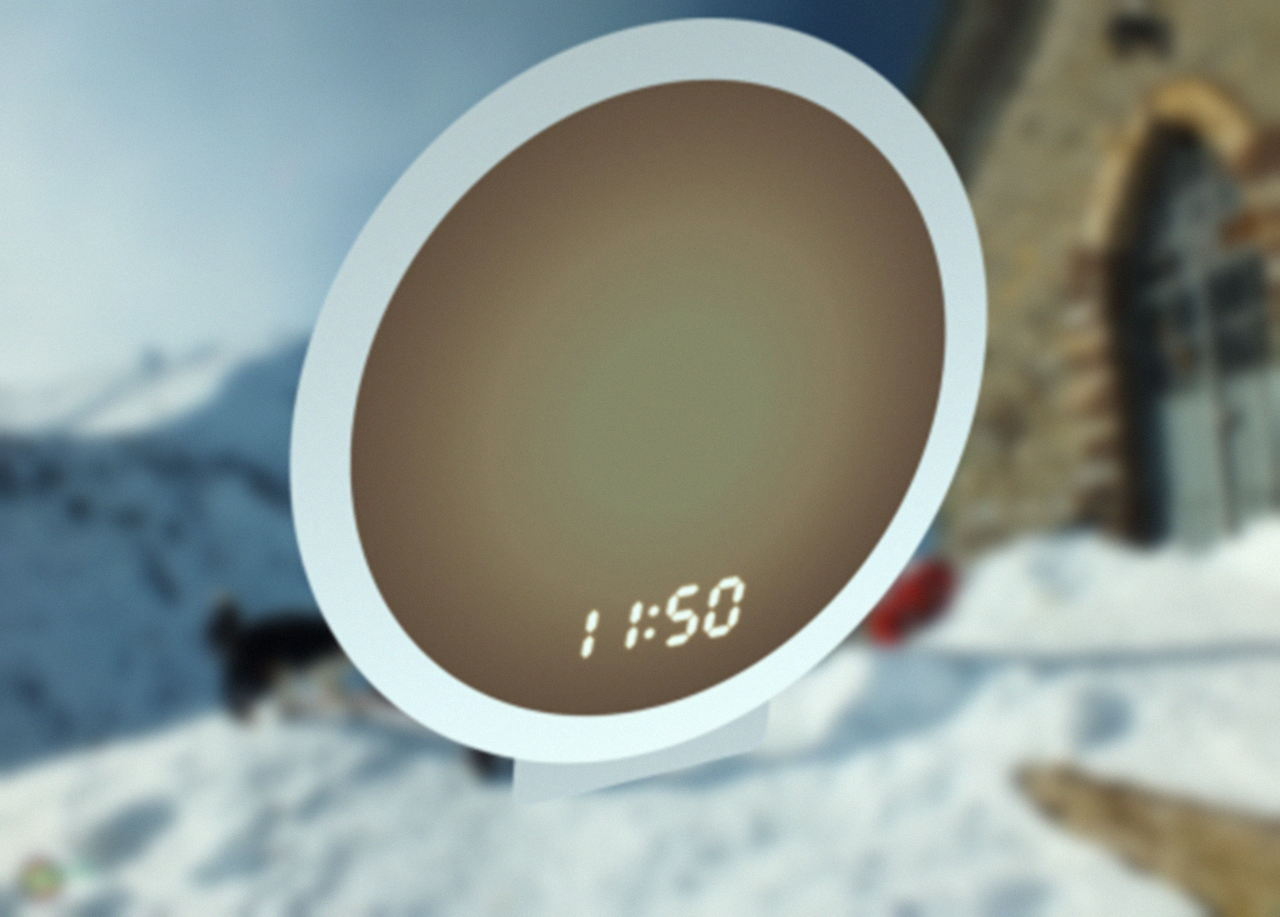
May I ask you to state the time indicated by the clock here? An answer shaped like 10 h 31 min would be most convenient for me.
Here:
11 h 50 min
